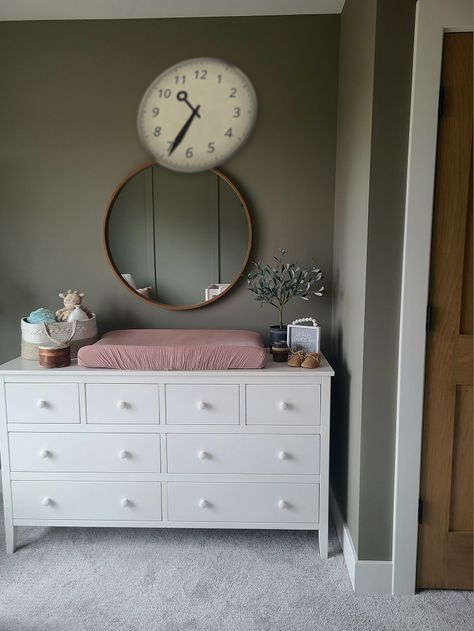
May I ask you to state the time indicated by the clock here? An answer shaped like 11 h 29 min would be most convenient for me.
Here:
10 h 34 min
